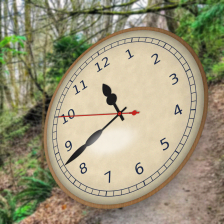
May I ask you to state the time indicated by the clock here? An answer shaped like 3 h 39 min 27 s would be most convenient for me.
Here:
11 h 42 min 50 s
